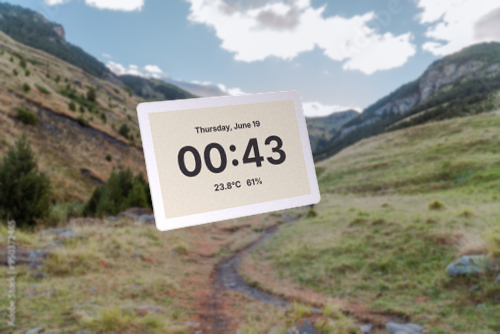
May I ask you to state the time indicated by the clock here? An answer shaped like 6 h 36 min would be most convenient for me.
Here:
0 h 43 min
